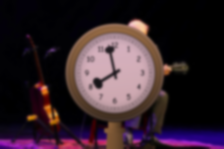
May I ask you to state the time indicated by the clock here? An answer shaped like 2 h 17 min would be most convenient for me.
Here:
7 h 58 min
